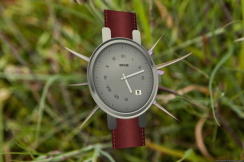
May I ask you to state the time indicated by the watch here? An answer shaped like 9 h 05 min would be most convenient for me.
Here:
5 h 12 min
